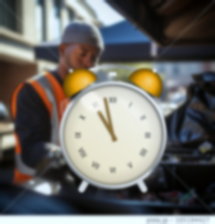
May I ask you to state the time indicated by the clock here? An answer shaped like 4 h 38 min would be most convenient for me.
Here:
10 h 58 min
